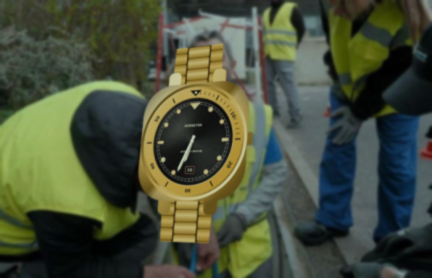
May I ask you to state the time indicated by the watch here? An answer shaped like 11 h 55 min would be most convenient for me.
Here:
6 h 34 min
